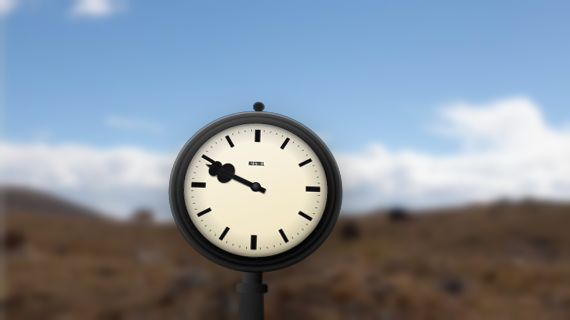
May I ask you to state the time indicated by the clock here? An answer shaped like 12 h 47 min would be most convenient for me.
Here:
9 h 49 min
